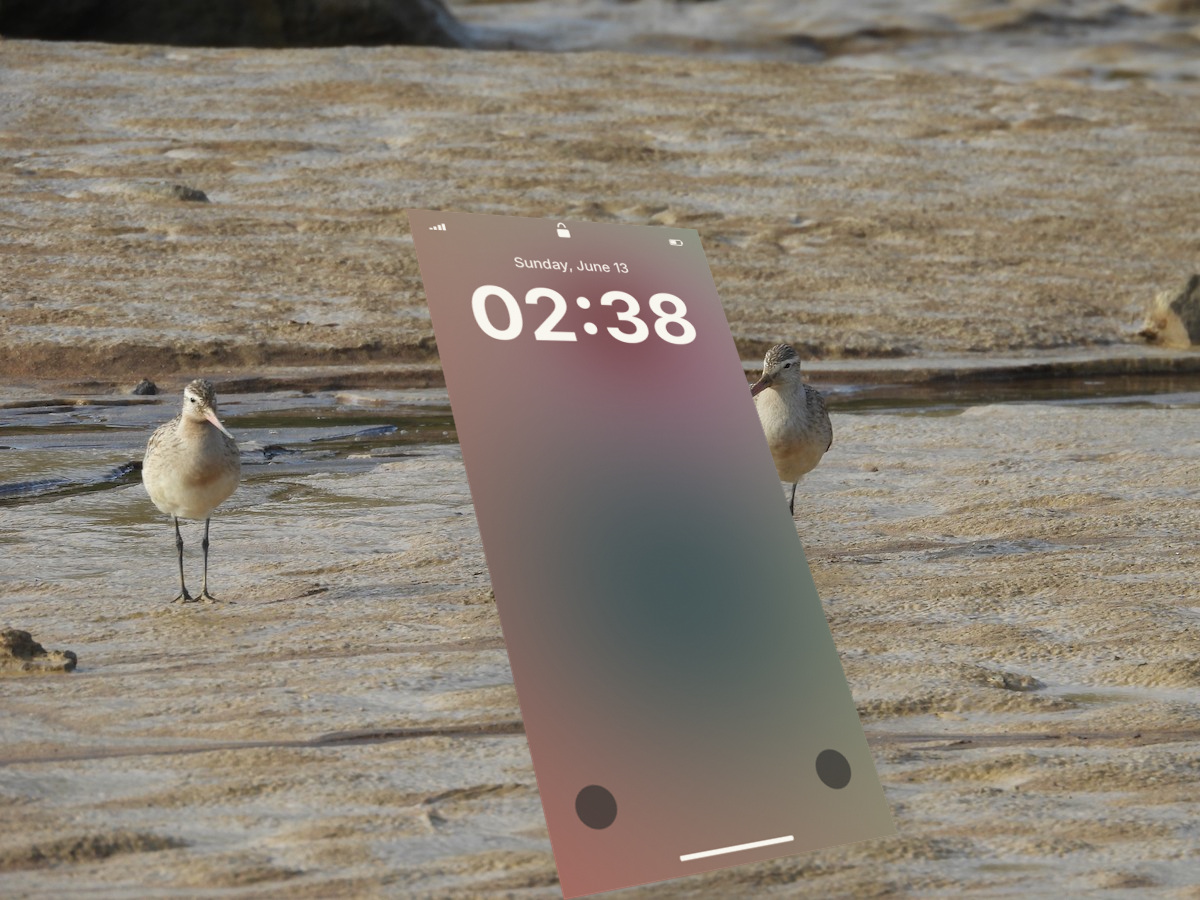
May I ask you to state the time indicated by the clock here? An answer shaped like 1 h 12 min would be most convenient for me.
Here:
2 h 38 min
